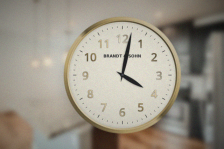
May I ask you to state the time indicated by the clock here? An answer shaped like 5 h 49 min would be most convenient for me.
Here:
4 h 02 min
